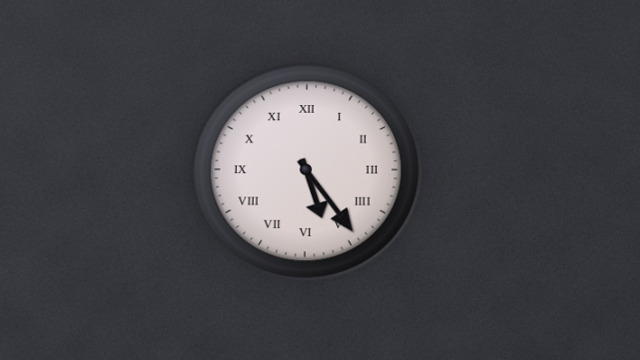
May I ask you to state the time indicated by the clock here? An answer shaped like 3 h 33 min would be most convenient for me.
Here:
5 h 24 min
